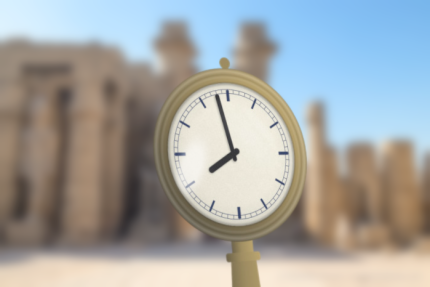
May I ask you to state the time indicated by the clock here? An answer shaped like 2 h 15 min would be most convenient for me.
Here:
7 h 58 min
